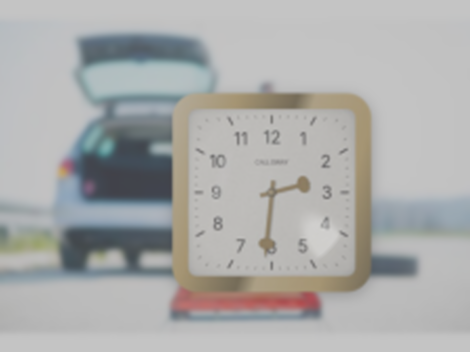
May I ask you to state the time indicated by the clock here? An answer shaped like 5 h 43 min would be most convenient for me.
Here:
2 h 31 min
